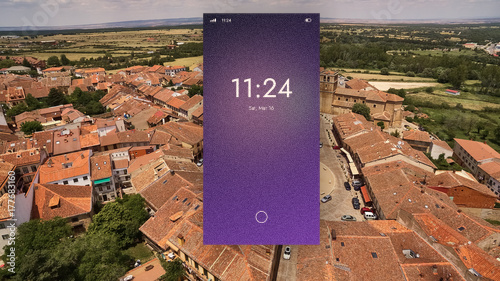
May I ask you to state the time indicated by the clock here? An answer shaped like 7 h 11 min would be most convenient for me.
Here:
11 h 24 min
